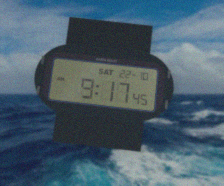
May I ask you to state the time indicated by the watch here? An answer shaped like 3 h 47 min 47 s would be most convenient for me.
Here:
9 h 17 min 45 s
